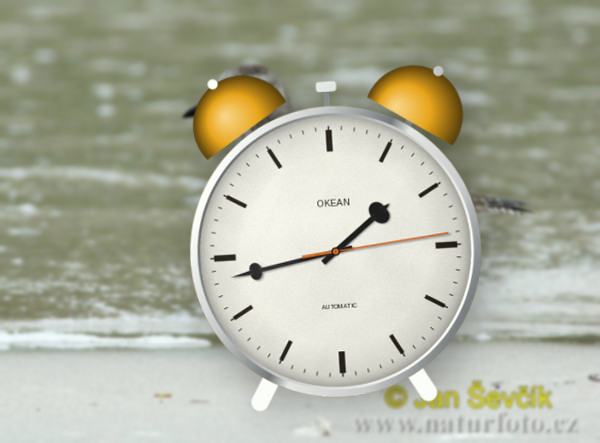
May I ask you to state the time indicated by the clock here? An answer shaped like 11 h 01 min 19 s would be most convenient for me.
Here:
1 h 43 min 14 s
